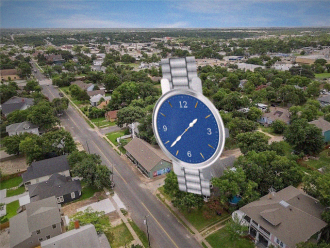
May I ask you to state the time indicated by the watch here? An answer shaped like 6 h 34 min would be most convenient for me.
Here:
1 h 38 min
